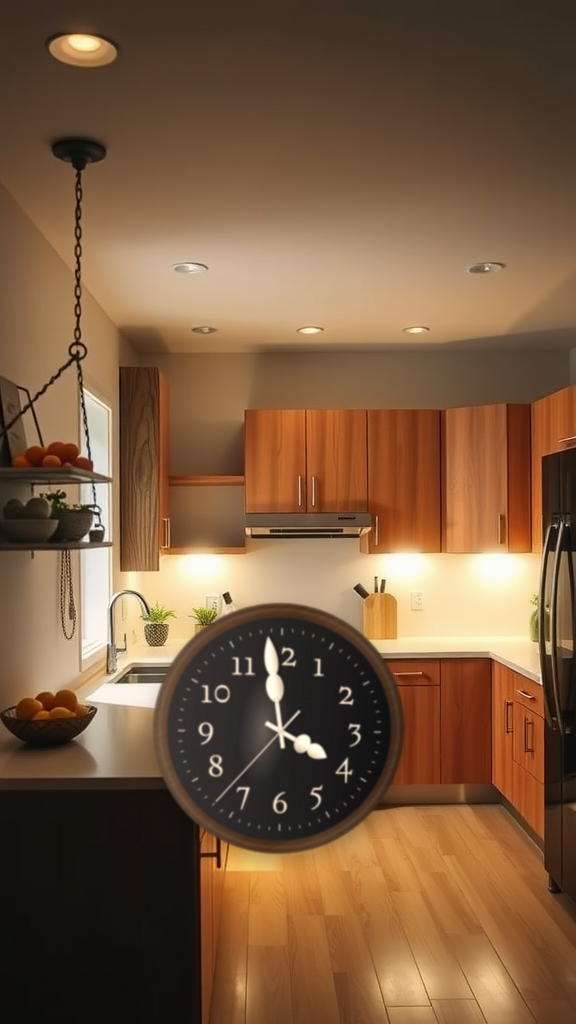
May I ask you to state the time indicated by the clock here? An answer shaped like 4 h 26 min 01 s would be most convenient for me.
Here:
3 h 58 min 37 s
